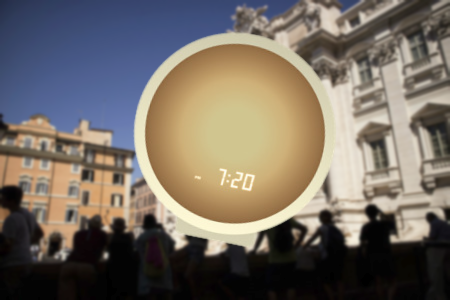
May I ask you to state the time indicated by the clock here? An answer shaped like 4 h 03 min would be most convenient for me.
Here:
7 h 20 min
